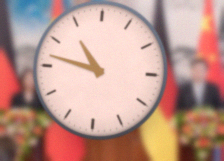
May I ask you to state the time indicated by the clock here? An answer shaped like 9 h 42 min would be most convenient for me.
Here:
10 h 47 min
